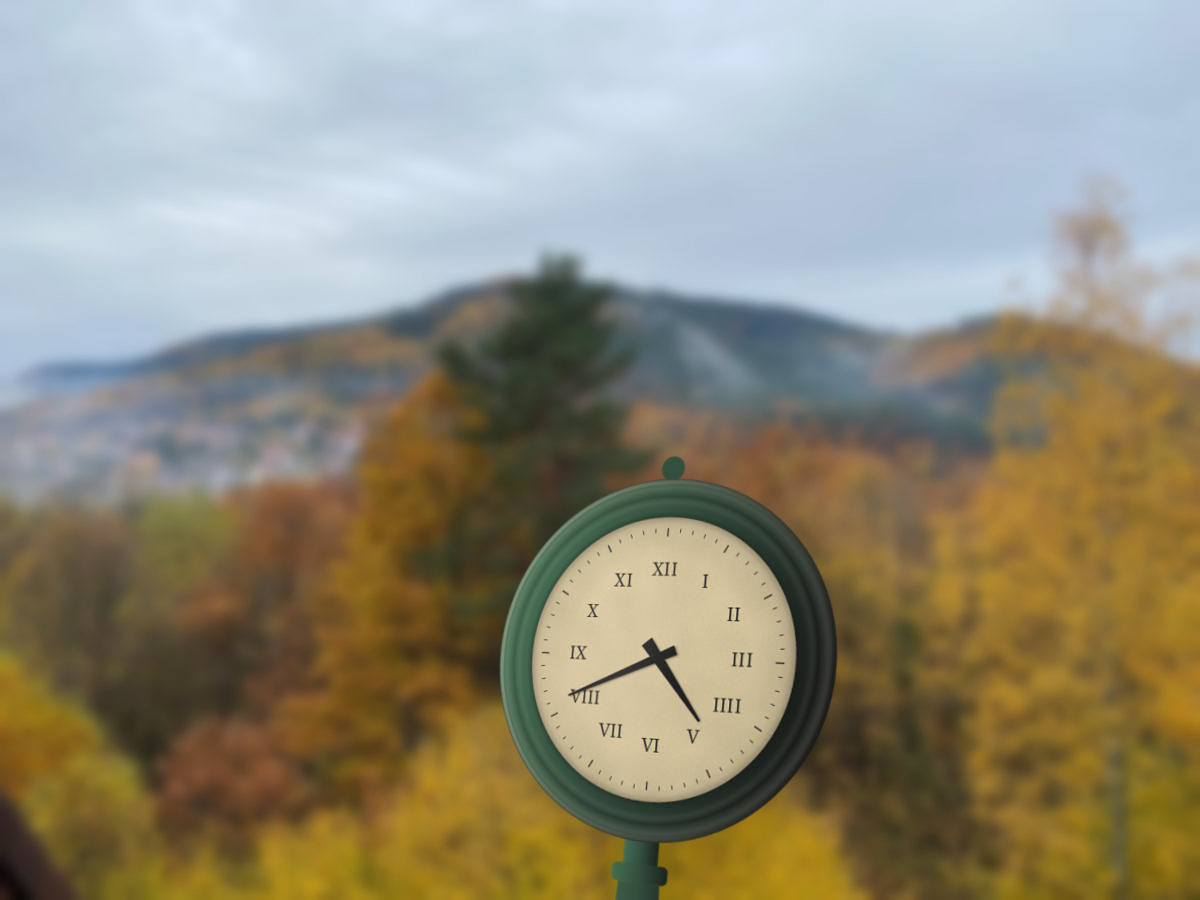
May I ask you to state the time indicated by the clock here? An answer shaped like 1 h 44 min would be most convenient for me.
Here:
4 h 41 min
